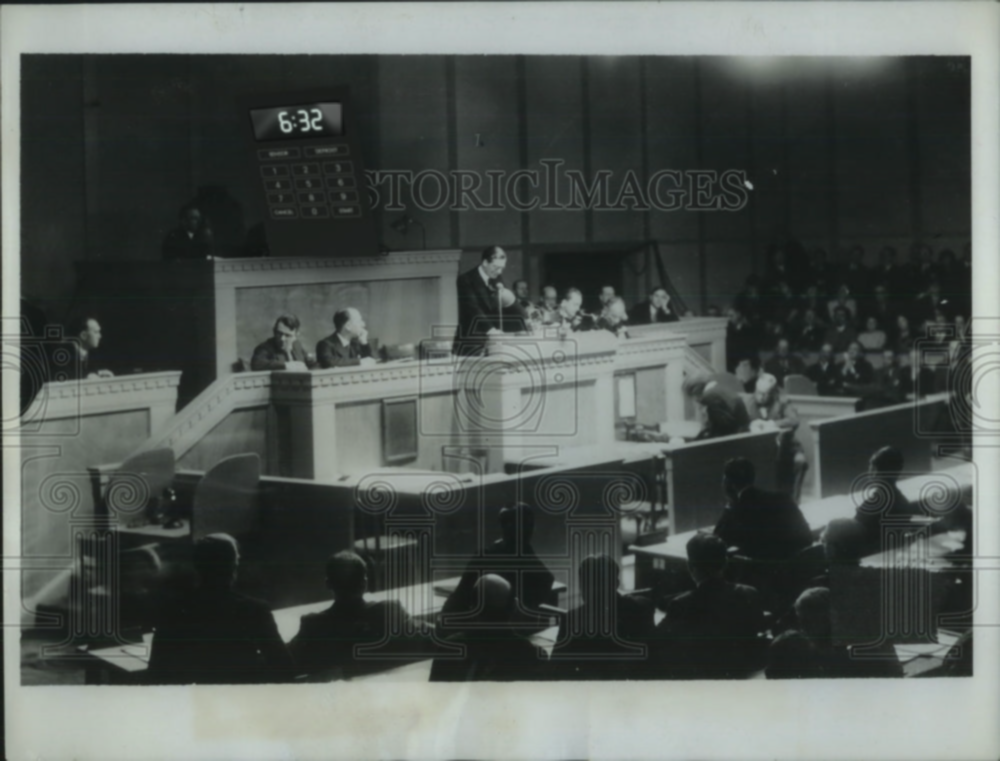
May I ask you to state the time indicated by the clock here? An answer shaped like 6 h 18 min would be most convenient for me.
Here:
6 h 32 min
